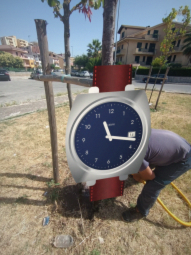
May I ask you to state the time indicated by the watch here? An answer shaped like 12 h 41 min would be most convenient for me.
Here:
11 h 17 min
